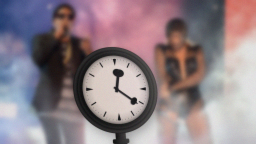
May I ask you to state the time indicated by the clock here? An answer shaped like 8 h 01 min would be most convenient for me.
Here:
12 h 21 min
